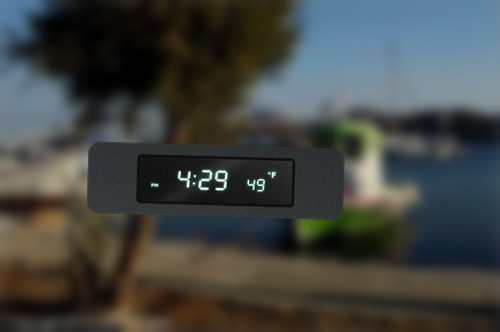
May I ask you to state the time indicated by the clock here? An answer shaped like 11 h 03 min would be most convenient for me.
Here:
4 h 29 min
